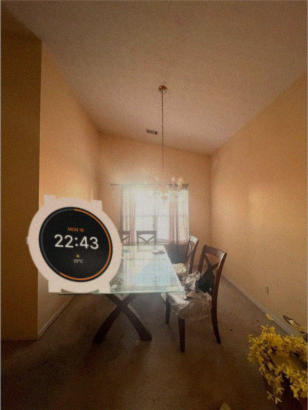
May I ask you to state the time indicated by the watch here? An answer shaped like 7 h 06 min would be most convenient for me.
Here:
22 h 43 min
